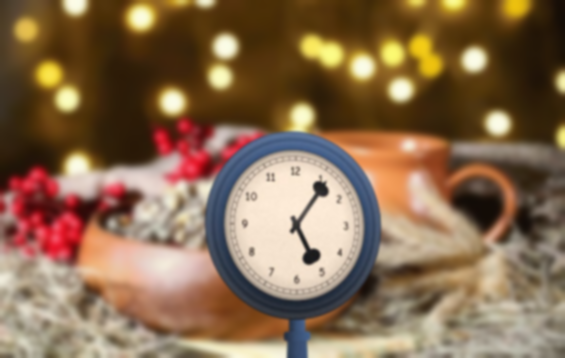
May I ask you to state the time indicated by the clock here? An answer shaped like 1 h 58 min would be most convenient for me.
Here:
5 h 06 min
